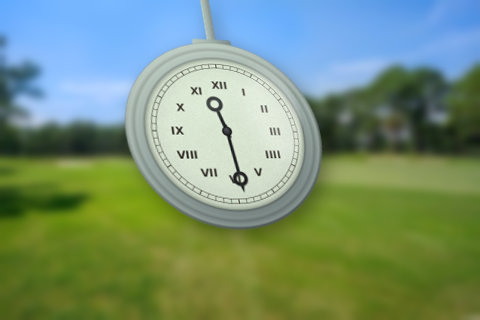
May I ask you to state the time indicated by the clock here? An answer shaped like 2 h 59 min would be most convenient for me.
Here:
11 h 29 min
